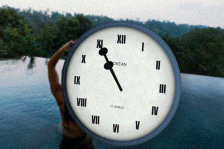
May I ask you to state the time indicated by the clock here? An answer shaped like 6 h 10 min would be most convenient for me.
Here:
10 h 55 min
